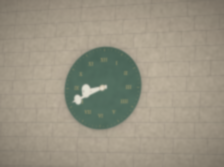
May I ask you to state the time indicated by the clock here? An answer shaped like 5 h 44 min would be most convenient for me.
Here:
8 h 41 min
